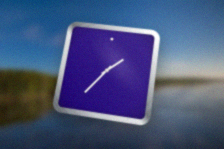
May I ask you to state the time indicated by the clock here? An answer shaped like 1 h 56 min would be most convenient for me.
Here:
1 h 36 min
